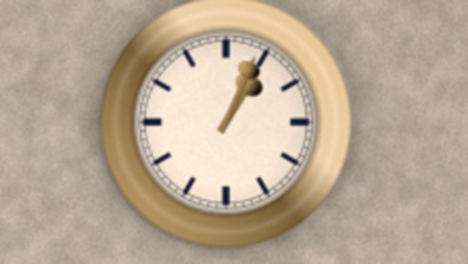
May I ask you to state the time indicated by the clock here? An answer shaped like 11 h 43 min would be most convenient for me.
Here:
1 h 04 min
